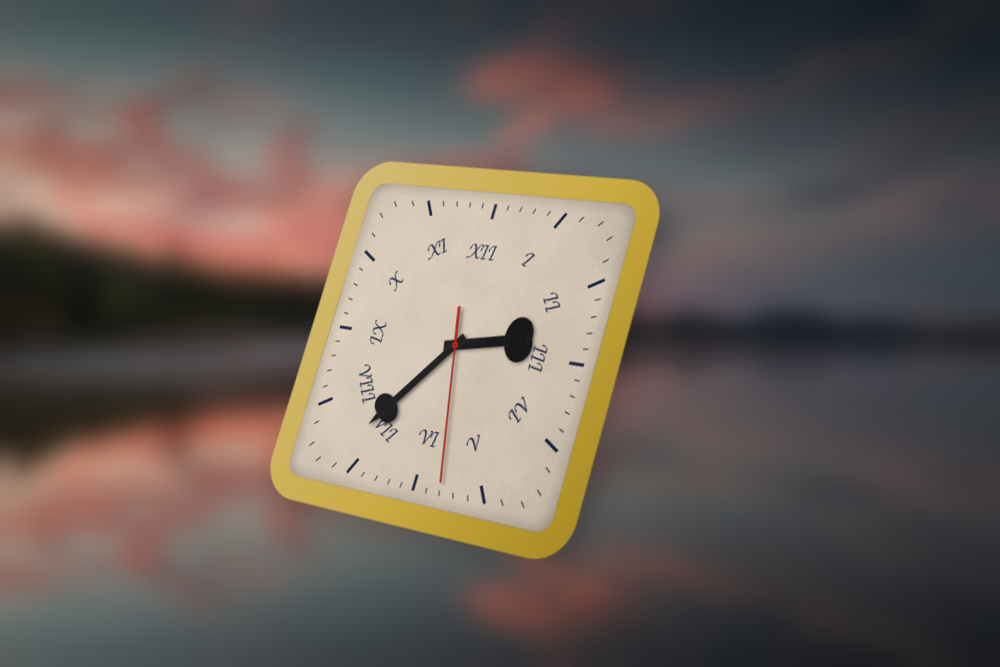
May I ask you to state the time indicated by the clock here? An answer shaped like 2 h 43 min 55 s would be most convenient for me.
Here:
2 h 36 min 28 s
